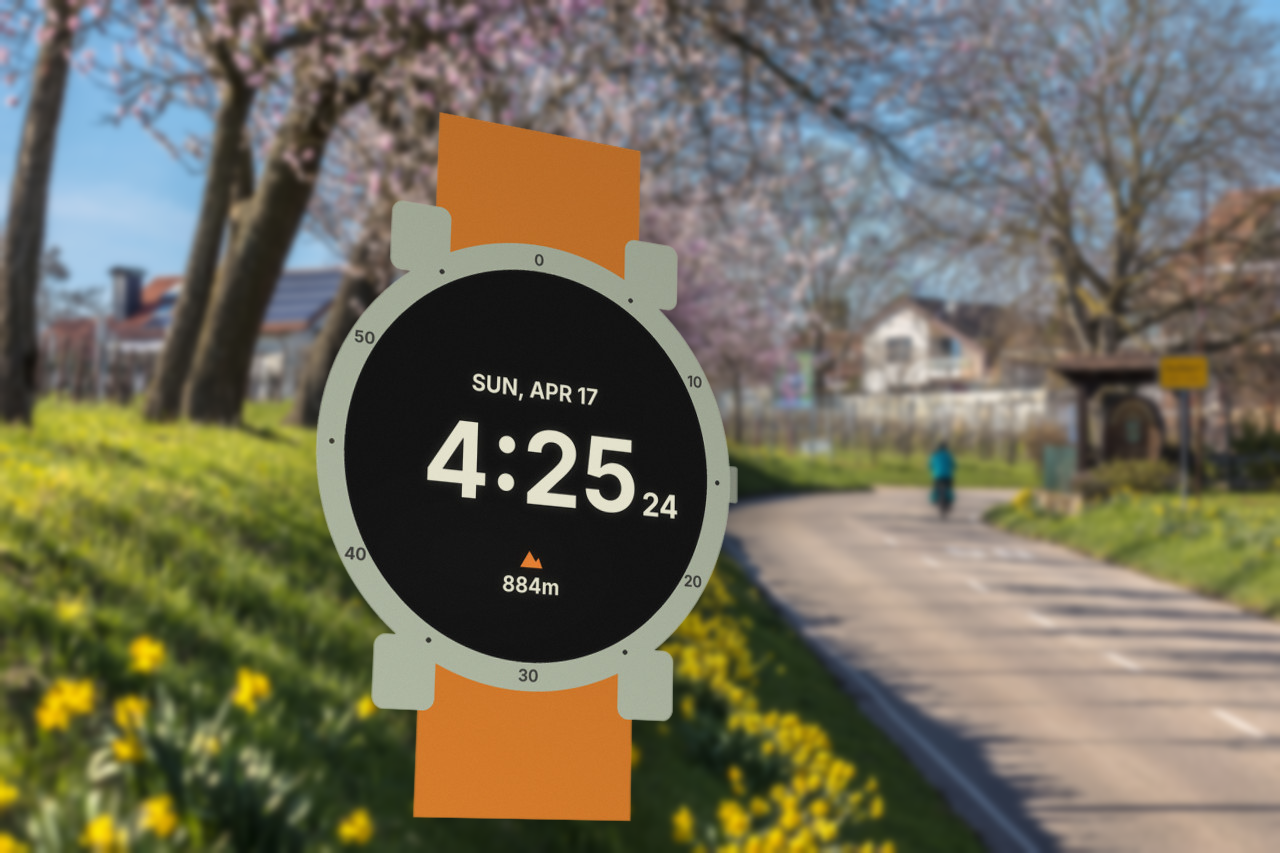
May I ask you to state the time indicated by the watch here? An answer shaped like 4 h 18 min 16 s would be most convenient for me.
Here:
4 h 25 min 24 s
